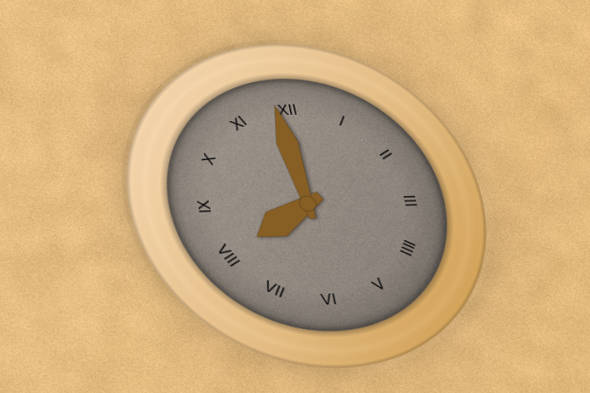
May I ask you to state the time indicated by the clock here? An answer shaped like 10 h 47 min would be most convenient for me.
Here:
7 h 59 min
